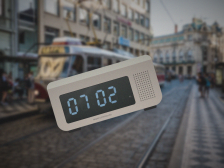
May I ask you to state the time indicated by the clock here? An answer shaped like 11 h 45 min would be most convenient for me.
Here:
7 h 02 min
